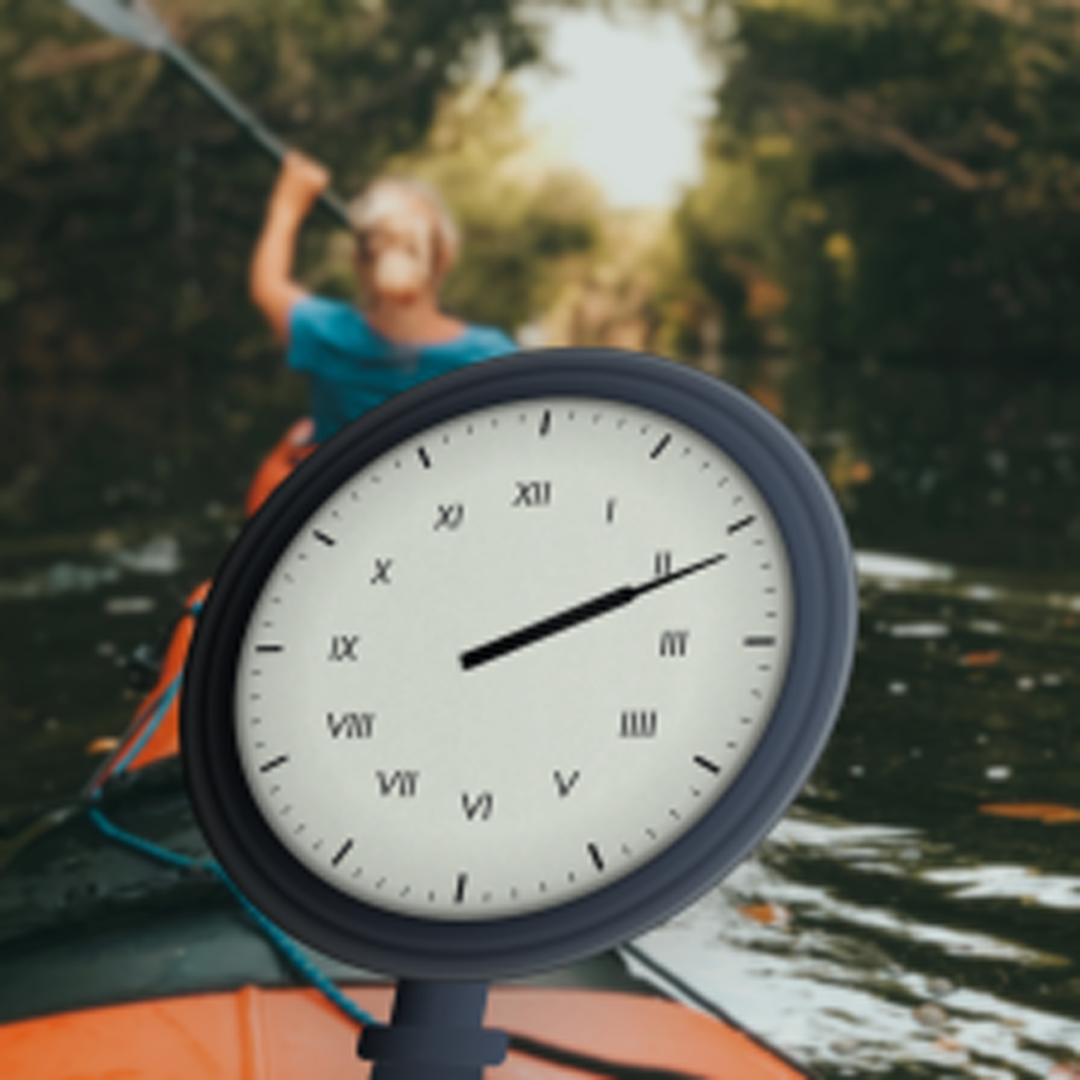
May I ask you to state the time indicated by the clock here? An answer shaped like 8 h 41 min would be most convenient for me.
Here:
2 h 11 min
